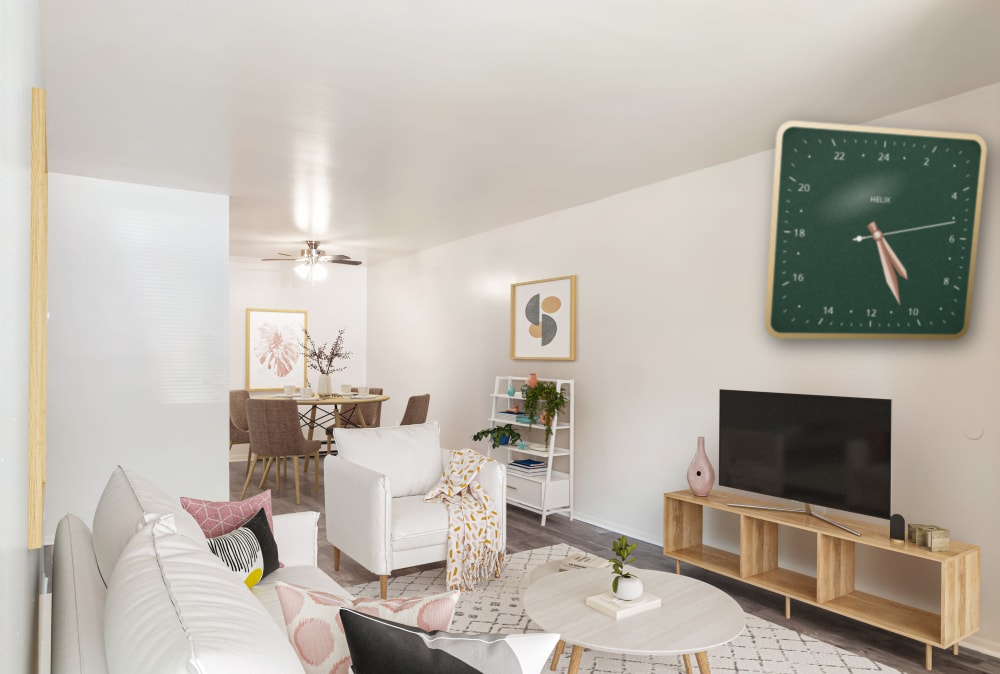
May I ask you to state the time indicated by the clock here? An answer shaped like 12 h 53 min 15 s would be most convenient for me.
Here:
9 h 26 min 13 s
